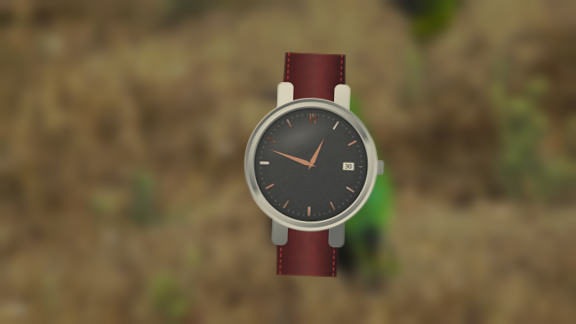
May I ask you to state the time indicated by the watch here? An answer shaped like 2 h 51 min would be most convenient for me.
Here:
12 h 48 min
